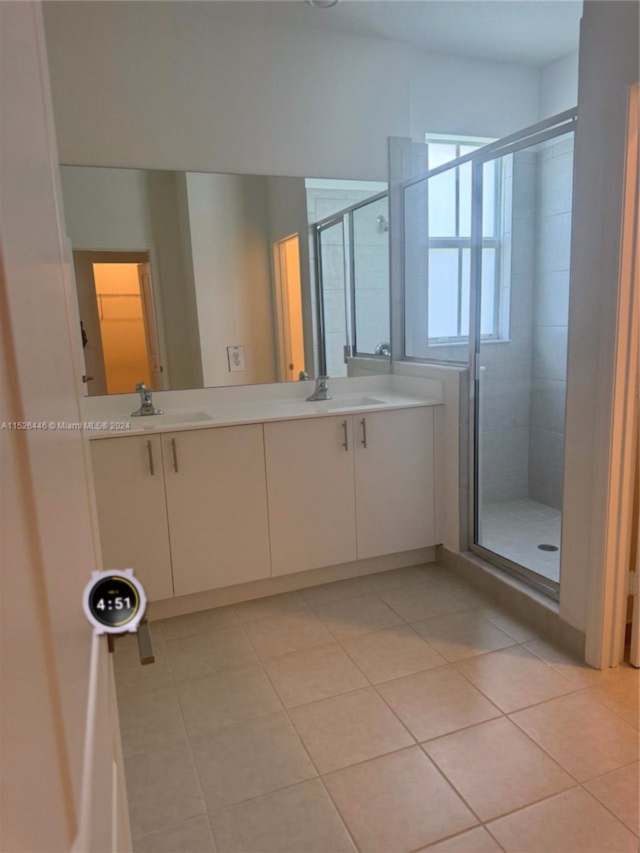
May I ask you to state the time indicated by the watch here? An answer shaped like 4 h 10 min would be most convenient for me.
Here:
4 h 51 min
